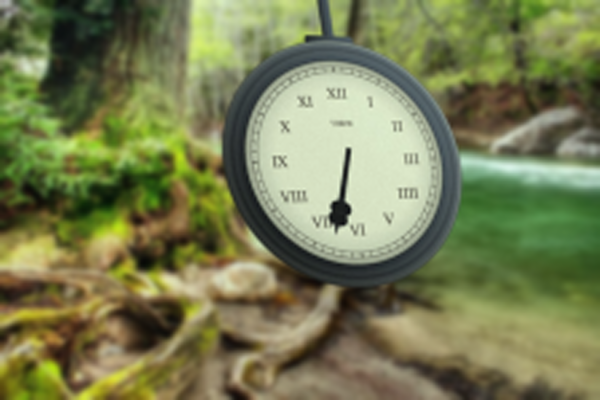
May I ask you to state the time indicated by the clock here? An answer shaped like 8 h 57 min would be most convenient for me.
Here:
6 h 33 min
